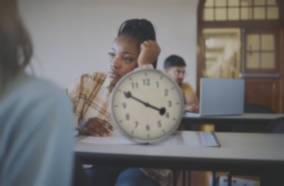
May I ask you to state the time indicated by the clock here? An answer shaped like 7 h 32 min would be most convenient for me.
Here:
3 h 50 min
